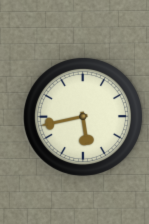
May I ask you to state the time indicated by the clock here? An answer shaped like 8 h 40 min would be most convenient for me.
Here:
5 h 43 min
